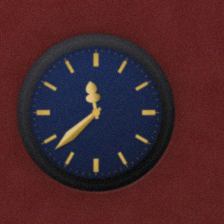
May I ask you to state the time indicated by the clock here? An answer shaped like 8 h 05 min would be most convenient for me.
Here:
11 h 38 min
